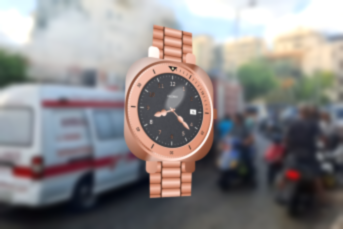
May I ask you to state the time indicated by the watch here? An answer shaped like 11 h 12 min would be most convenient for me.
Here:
8 h 22 min
